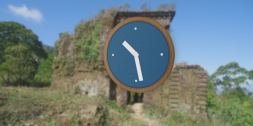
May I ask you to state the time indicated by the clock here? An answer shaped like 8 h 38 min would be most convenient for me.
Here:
10 h 28 min
